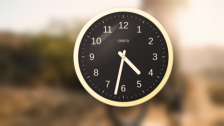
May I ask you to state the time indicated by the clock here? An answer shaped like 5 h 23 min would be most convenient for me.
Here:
4 h 32 min
